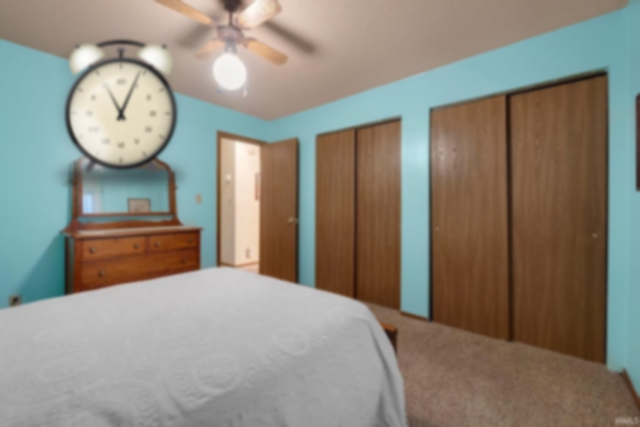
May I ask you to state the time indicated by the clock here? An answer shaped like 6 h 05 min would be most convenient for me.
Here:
11 h 04 min
